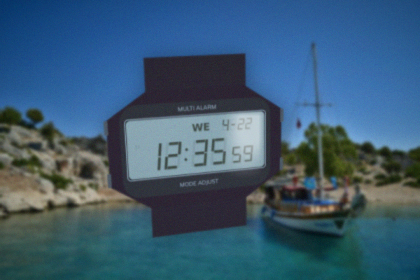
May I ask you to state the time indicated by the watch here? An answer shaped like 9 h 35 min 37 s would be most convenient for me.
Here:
12 h 35 min 59 s
